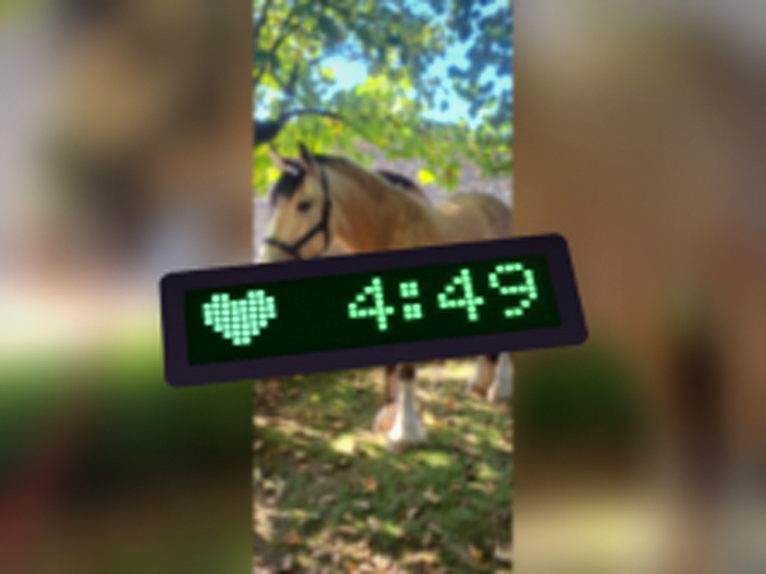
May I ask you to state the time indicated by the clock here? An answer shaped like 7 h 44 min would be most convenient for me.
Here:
4 h 49 min
